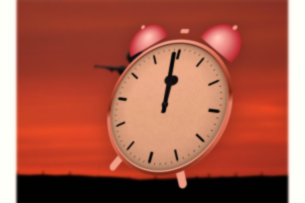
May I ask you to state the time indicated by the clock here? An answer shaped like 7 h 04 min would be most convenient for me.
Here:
11 h 59 min
